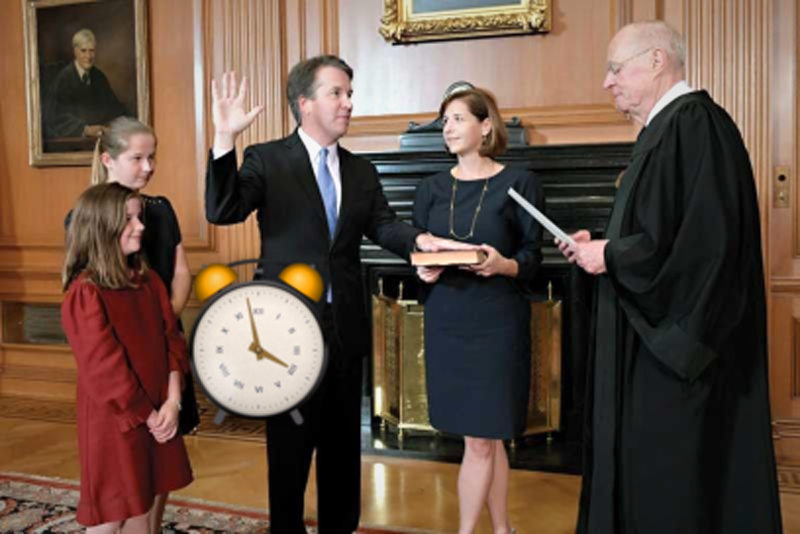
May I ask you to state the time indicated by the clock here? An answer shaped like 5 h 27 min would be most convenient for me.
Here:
3 h 58 min
